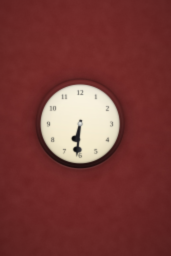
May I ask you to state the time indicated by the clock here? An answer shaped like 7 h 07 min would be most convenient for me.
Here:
6 h 31 min
